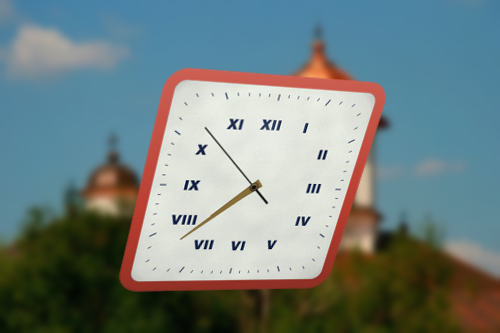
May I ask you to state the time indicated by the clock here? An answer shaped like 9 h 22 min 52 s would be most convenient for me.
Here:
7 h 37 min 52 s
